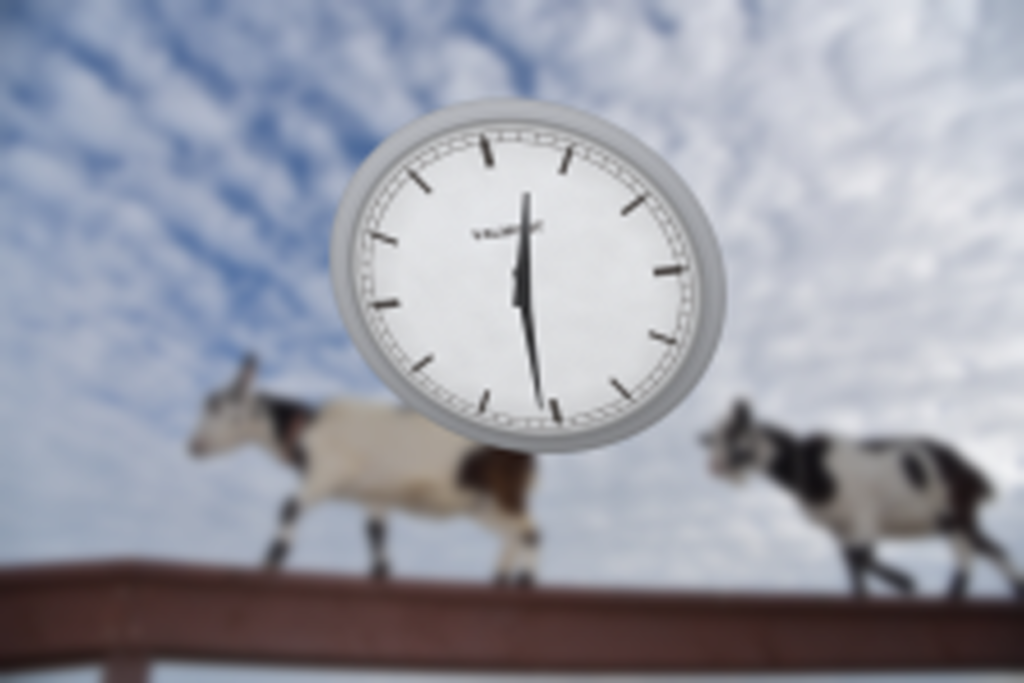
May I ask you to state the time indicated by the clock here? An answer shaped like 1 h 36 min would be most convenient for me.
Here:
12 h 31 min
